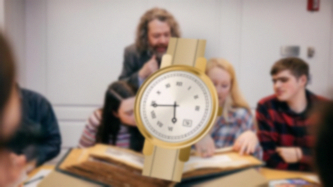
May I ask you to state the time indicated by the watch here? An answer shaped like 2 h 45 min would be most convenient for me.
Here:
5 h 44 min
